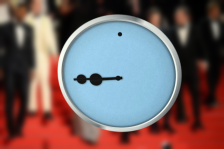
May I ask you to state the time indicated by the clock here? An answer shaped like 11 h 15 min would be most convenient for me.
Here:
8 h 44 min
